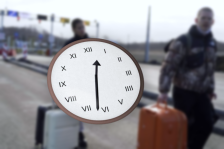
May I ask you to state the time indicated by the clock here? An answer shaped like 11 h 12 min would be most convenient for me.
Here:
12 h 32 min
